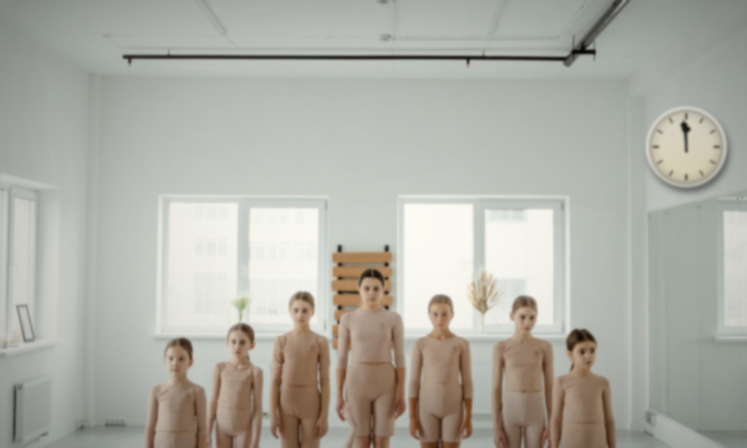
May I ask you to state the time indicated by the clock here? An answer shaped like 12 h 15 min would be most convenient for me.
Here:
11 h 59 min
